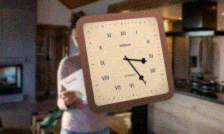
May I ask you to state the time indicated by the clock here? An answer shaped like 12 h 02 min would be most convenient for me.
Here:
3 h 25 min
